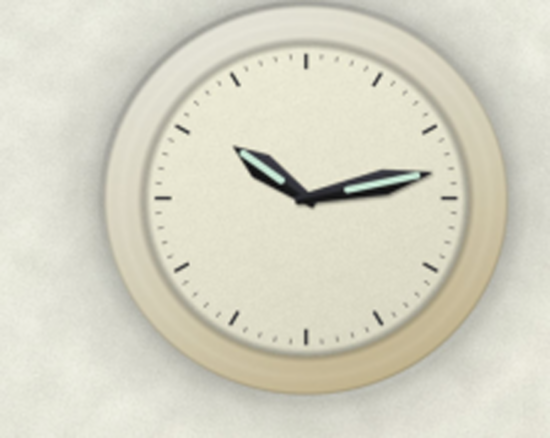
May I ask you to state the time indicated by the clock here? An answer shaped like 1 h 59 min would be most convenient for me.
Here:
10 h 13 min
